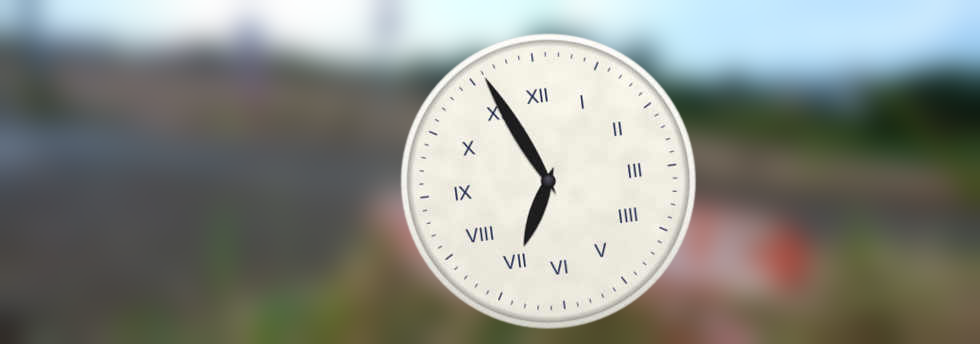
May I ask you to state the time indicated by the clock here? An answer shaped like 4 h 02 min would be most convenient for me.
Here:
6 h 56 min
